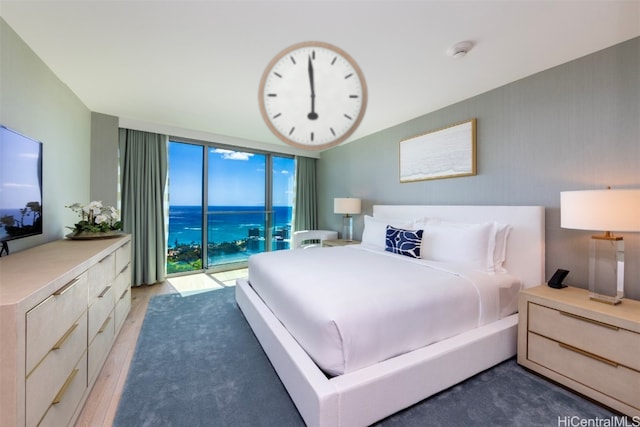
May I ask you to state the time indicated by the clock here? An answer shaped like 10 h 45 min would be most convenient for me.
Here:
5 h 59 min
